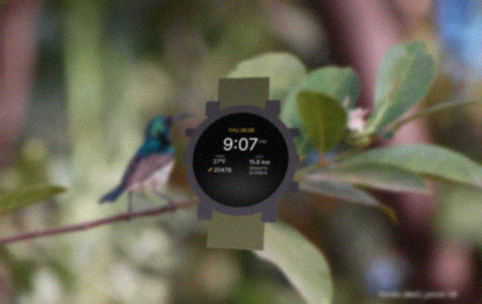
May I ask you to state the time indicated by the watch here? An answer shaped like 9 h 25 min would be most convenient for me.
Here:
9 h 07 min
